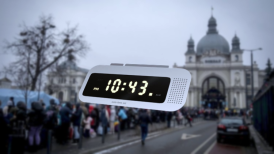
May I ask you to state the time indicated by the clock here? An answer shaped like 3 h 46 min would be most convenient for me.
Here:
10 h 43 min
